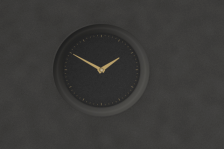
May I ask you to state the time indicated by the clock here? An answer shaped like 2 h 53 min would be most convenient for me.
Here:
1 h 50 min
